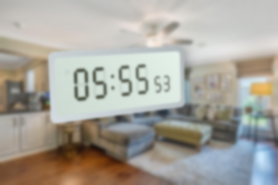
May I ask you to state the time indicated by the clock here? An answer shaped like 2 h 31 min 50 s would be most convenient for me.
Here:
5 h 55 min 53 s
